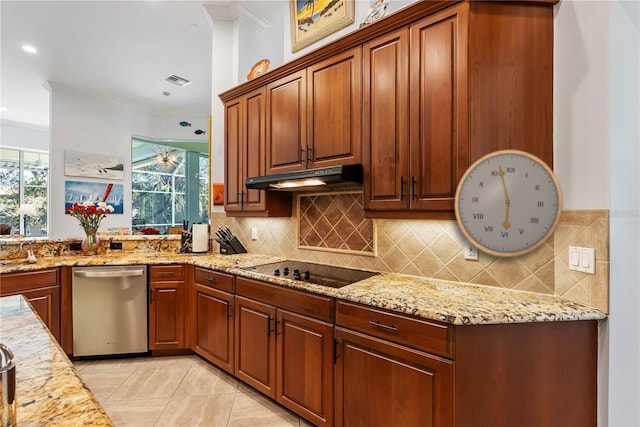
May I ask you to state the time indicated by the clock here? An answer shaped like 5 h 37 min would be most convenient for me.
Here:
5 h 57 min
